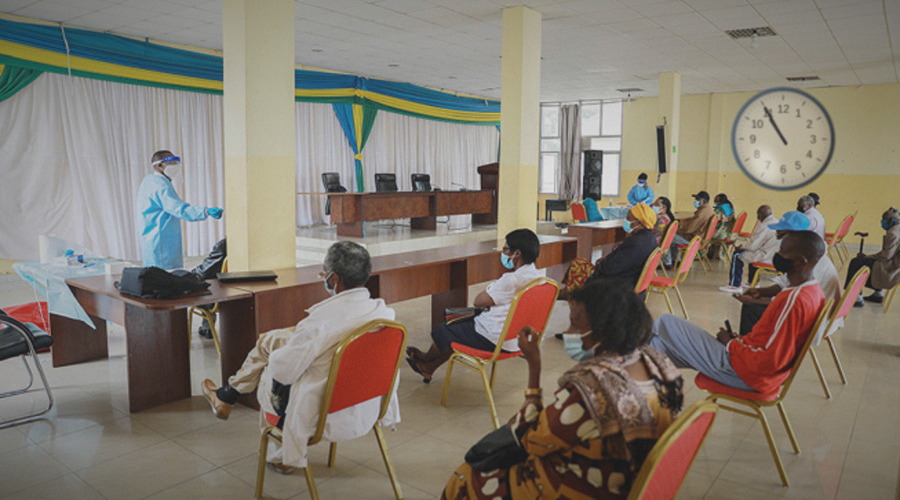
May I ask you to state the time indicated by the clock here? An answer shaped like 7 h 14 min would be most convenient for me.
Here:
10 h 55 min
